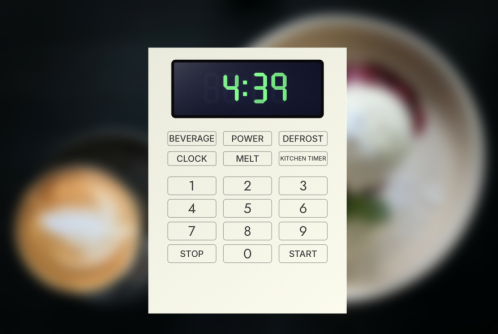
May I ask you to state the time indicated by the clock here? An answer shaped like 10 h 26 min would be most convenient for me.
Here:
4 h 39 min
